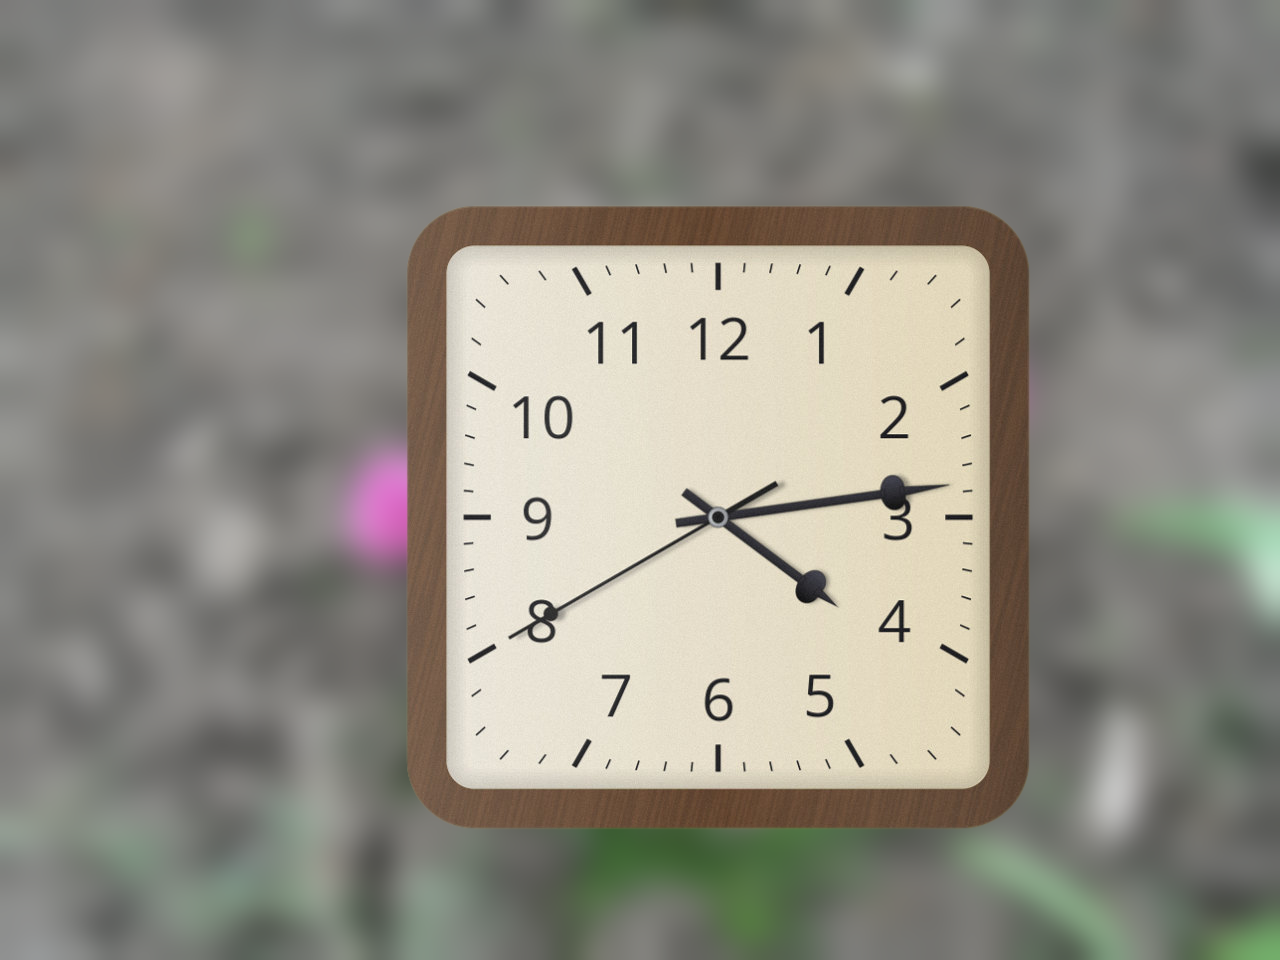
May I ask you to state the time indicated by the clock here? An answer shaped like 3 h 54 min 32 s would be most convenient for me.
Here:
4 h 13 min 40 s
